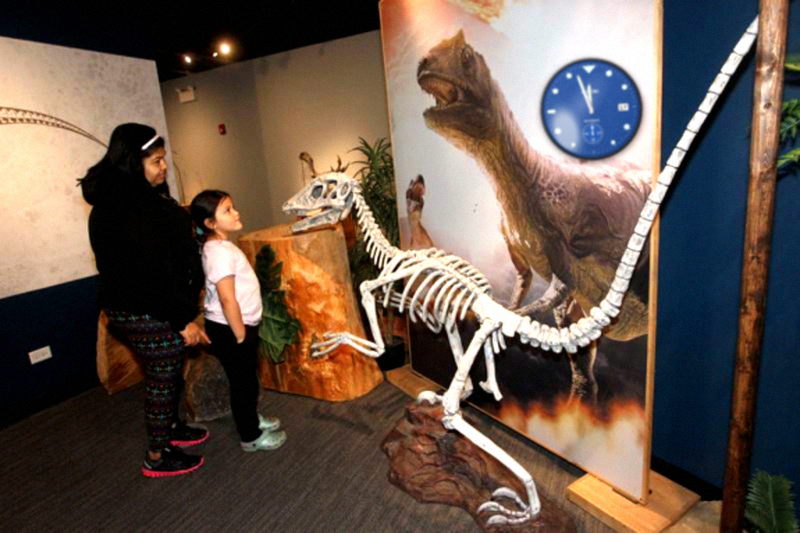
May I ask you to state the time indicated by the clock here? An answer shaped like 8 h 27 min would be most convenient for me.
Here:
11 h 57 min
